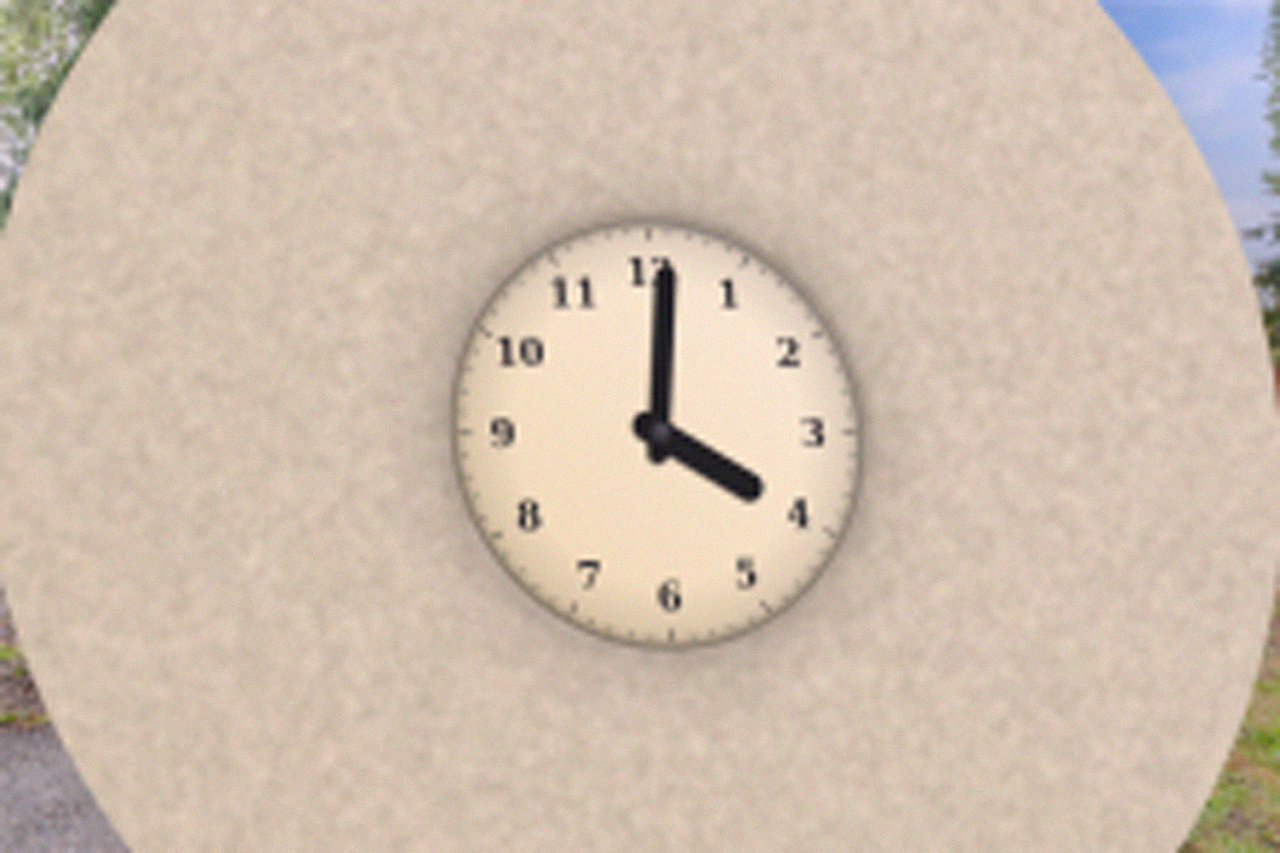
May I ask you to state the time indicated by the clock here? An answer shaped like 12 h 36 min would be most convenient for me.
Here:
4 h 01 min
